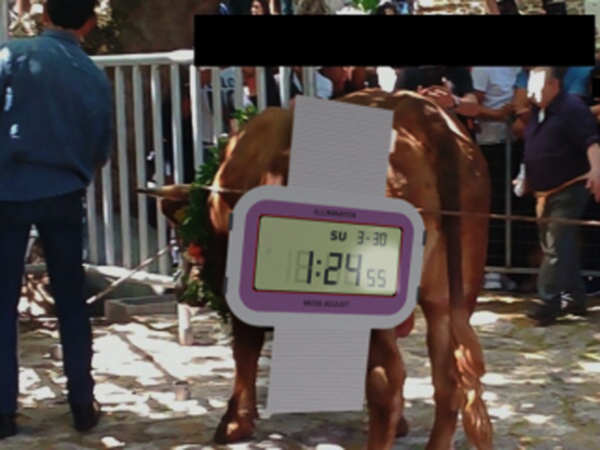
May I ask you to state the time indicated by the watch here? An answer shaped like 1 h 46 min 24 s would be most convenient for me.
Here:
1 h 24 min 55 s
